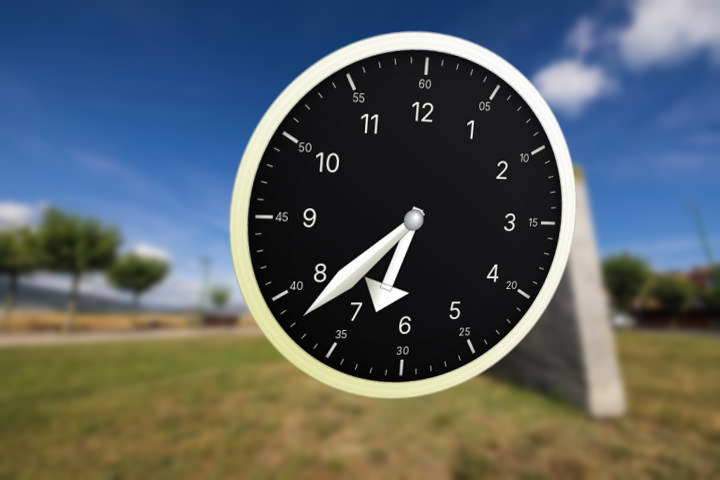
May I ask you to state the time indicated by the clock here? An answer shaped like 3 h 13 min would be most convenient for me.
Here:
6 h 38 min
